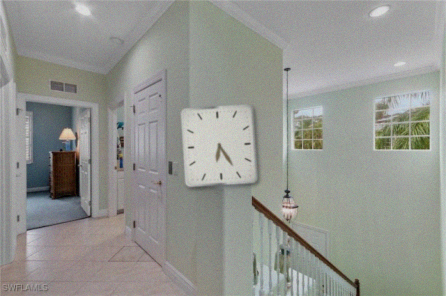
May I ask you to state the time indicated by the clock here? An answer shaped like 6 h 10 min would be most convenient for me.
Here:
6 h 25 min
